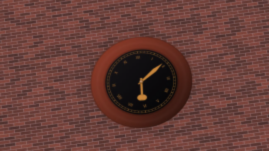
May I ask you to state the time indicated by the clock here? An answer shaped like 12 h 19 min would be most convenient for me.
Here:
6 h 09 min
